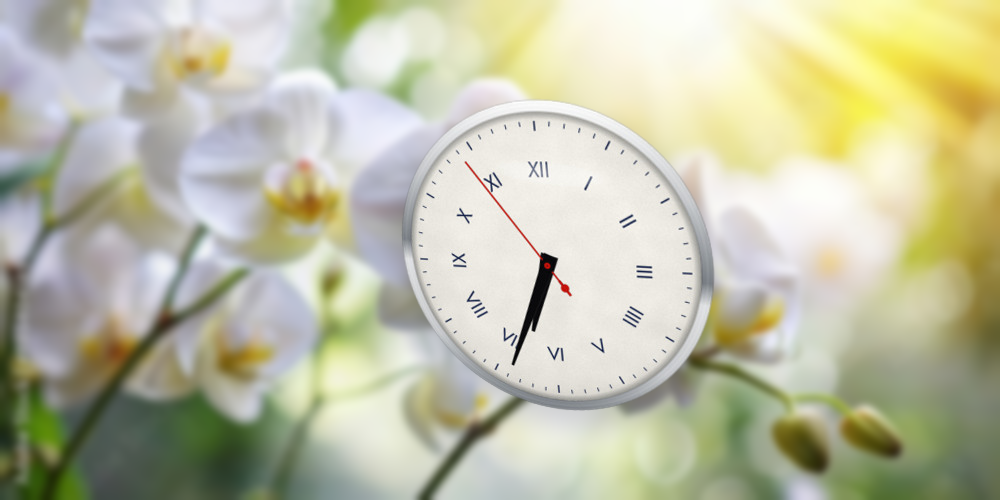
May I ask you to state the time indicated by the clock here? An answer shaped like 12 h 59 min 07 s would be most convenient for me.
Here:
6 h 33 min 54 s
